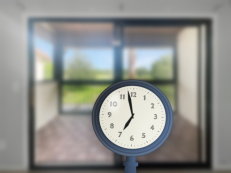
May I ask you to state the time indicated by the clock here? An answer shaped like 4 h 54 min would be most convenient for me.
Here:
6 h 58 min
